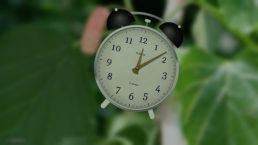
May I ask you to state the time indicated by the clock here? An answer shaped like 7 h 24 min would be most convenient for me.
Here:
12 h 08 min
